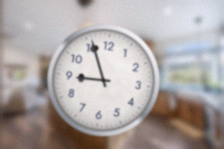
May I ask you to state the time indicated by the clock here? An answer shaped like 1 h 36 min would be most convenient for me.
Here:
8 h 56 min
